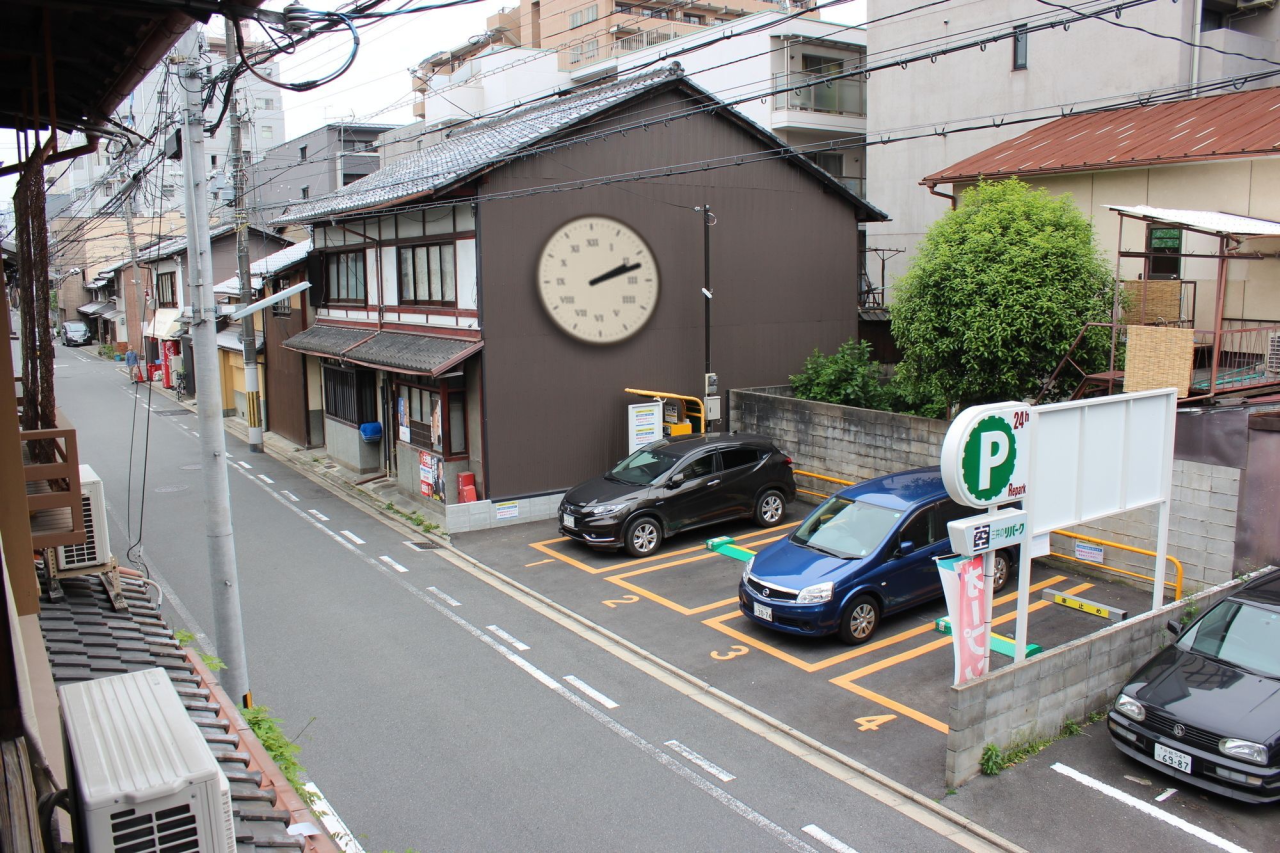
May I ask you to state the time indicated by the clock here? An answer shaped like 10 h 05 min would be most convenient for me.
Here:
2 h 12 min
